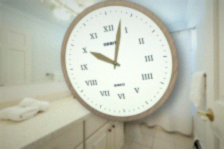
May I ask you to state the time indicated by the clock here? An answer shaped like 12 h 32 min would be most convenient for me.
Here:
10 h 03 min
